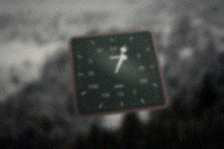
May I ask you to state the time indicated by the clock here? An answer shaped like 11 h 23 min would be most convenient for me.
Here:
1 h 04 min
